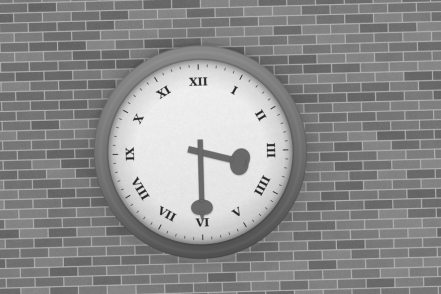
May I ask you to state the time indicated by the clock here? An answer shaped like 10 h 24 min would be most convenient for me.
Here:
3 h 30 min
